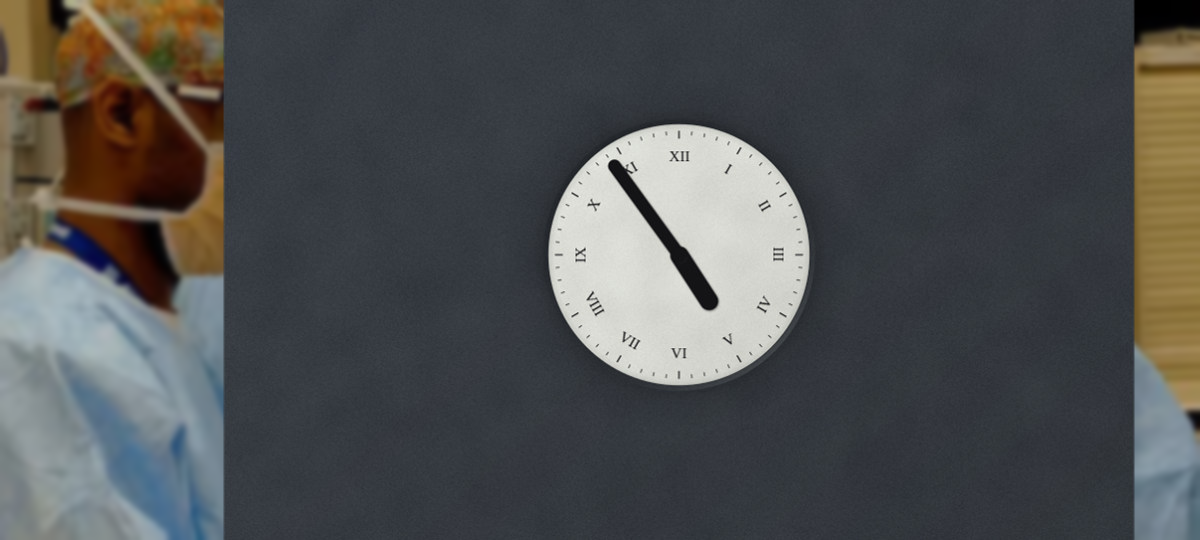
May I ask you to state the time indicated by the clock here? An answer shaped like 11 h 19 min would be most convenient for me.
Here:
4 h 54 min
